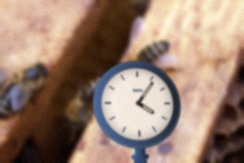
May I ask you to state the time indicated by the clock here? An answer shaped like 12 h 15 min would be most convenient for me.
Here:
4 h 06 min
